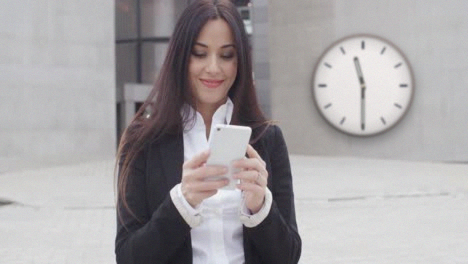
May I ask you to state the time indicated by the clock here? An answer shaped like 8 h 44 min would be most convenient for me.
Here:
11 h 30 min
